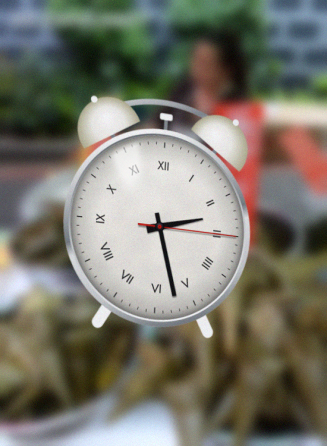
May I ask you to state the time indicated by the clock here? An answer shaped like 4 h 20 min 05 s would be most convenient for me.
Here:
2 h 27 min 15 s
